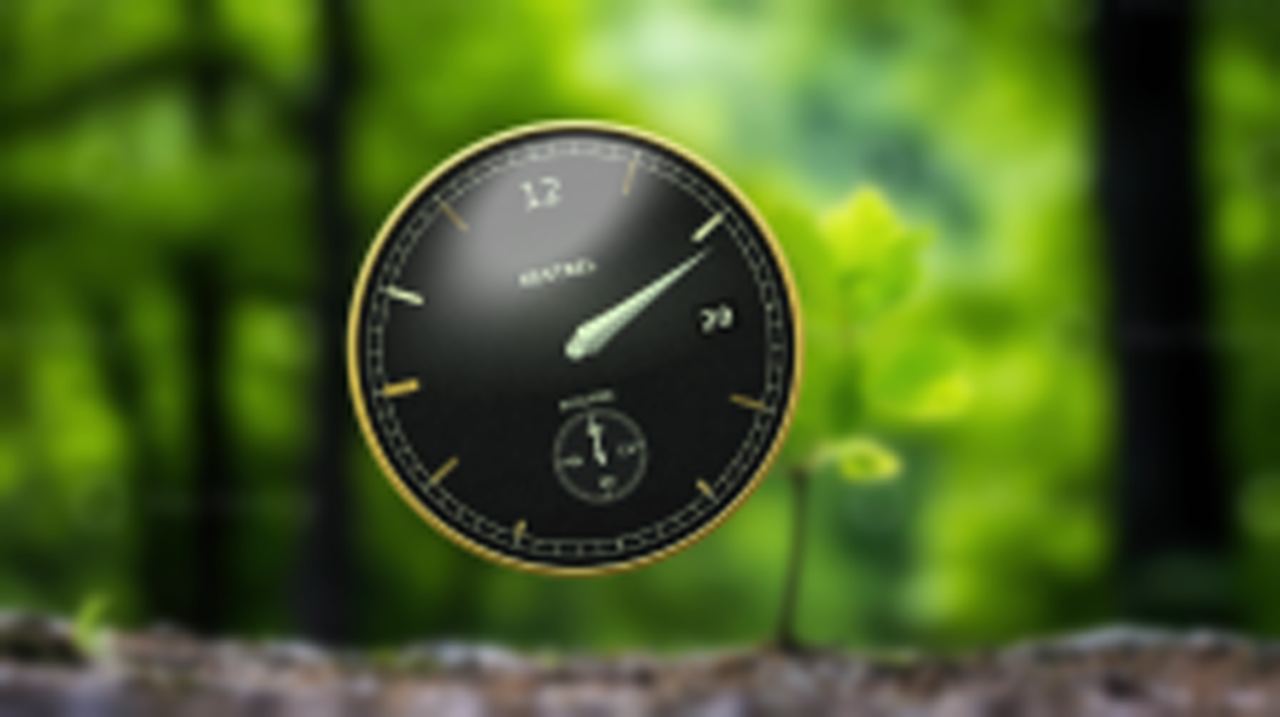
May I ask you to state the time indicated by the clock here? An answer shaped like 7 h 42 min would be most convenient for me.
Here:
2 h 11 min
